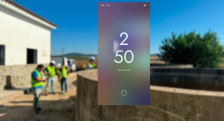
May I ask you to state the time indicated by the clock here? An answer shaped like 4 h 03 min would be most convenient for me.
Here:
2 h 50 min
